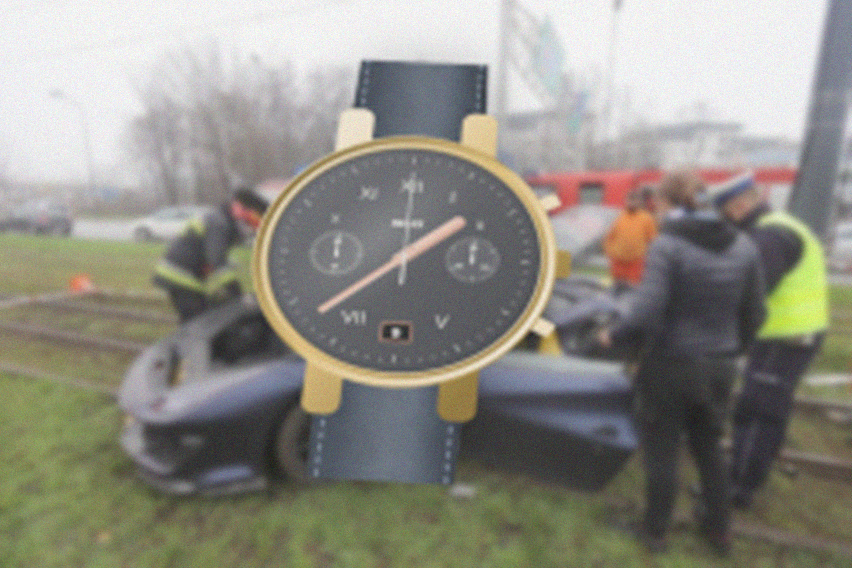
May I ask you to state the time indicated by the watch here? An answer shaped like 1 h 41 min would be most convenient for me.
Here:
1 h 38 min
